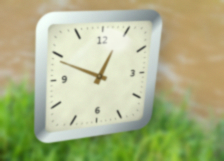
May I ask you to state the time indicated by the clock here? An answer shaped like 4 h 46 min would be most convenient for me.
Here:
12 h 49 min
